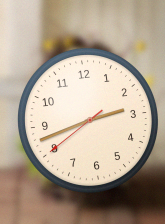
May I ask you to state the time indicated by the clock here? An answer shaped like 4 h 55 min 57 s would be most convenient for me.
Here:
2 h 42 min 40 s
